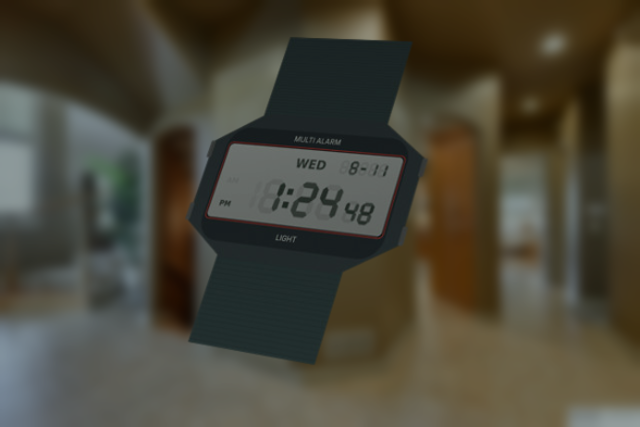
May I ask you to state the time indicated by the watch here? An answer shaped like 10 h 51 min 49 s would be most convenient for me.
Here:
1 h 24 min 48 s
